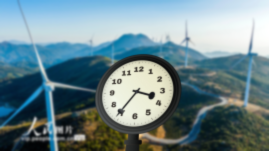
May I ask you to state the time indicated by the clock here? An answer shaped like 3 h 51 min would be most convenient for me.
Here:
3 h 36 min
